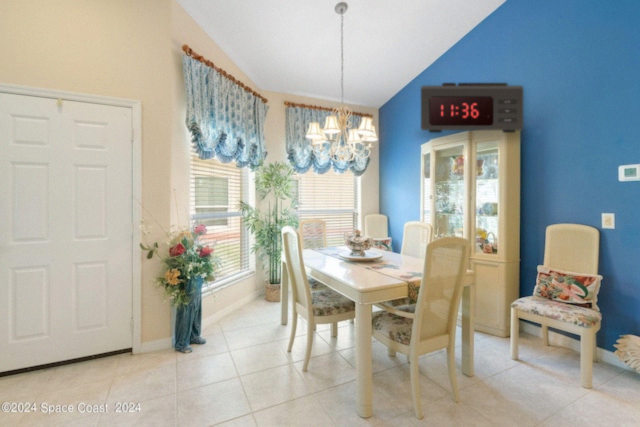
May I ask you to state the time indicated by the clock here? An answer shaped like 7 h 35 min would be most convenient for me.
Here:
11 h 36 min
